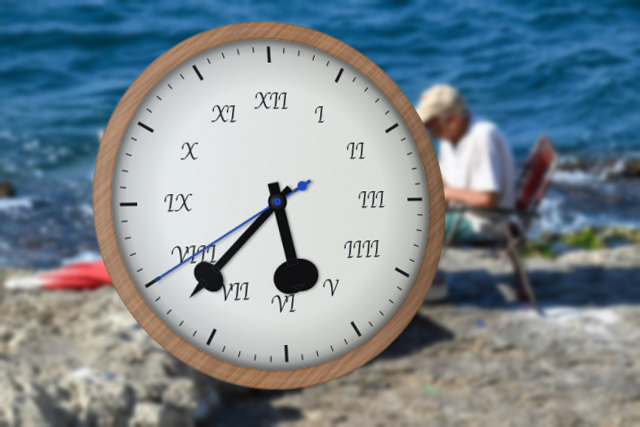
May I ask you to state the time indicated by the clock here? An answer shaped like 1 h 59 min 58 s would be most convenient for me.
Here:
5 h 37 min 40 s
